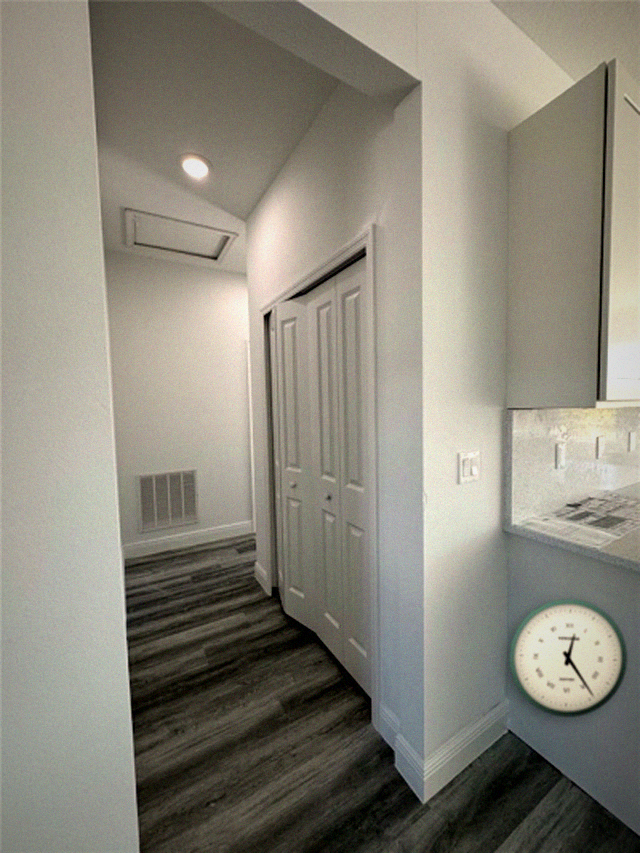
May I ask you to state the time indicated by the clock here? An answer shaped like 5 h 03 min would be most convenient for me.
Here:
12 h 24 min
